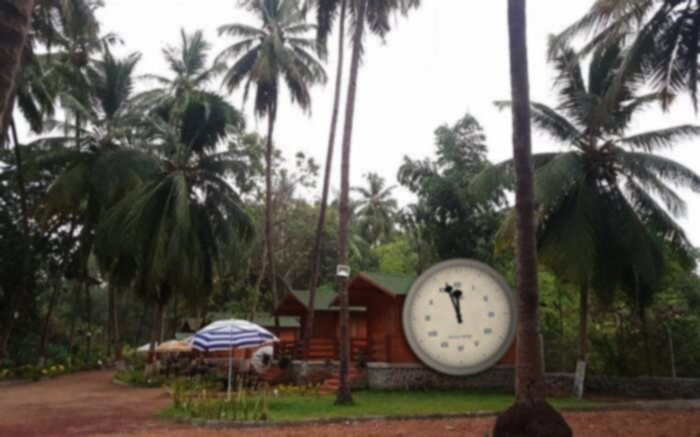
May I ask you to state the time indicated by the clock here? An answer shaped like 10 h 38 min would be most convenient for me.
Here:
11 h 57 min
